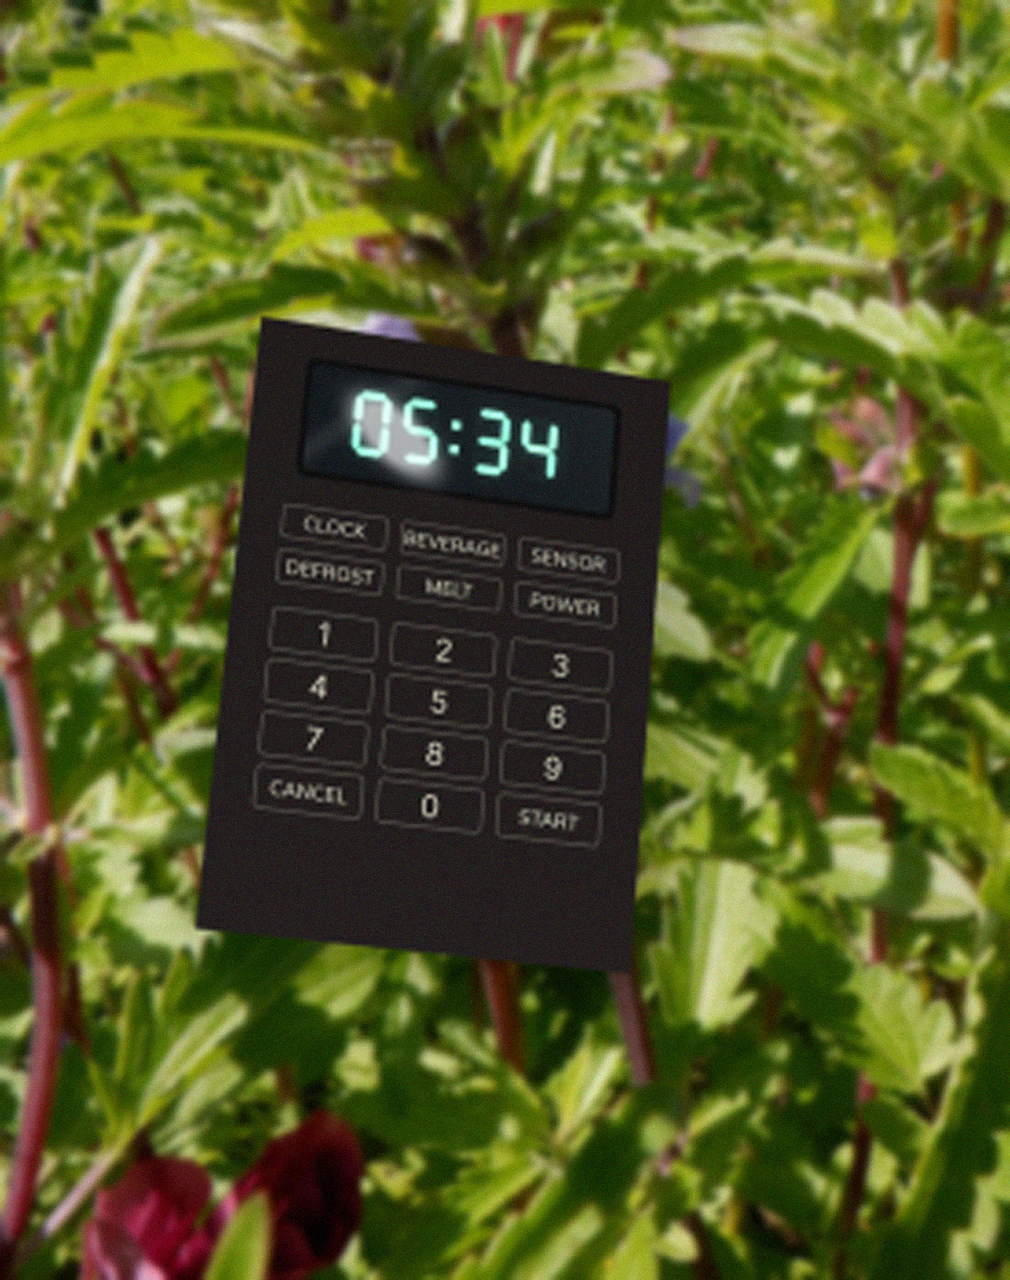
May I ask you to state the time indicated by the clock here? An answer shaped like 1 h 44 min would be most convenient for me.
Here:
5 h 34 min
